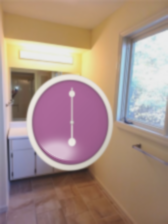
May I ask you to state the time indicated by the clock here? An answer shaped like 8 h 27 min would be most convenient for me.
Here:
6 h 00 min
